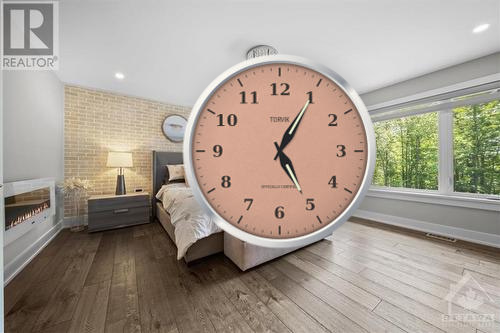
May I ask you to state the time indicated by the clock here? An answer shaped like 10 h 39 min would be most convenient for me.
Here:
5 h 05 min
